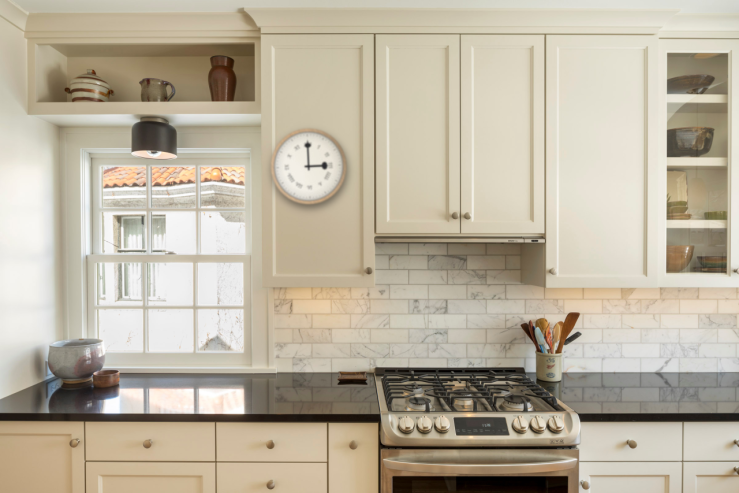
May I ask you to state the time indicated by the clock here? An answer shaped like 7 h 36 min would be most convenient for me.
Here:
3 h 00 min
